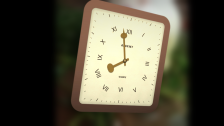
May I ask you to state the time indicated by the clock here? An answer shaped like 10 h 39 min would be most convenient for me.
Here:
7 h 58 min
